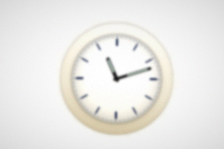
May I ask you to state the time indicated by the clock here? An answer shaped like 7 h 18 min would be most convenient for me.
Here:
11 h 12 min
